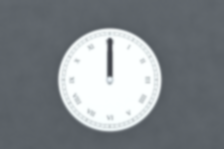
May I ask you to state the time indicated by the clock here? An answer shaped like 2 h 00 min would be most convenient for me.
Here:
12 h 00 min
